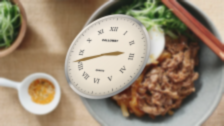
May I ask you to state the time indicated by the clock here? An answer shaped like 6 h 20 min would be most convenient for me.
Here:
2 h 42 min
